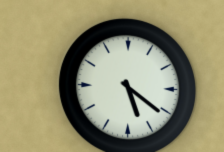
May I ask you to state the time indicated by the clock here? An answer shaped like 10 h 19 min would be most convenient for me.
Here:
5 h 21 min
